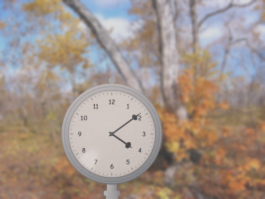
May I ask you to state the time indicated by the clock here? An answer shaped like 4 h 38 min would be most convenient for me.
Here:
4 h 09 min
